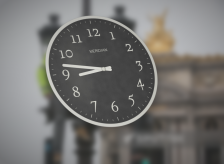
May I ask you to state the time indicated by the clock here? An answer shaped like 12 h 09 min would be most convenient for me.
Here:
8 h 47 min
